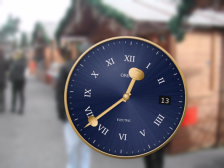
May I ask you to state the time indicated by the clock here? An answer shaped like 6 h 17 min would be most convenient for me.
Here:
12 h 38 min
